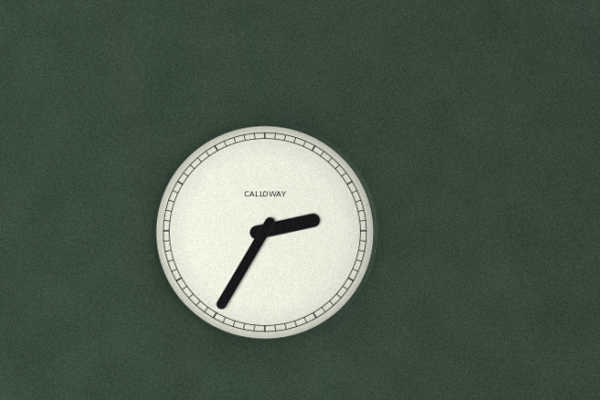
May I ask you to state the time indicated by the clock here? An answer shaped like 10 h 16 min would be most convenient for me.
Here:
2 h 35 min
